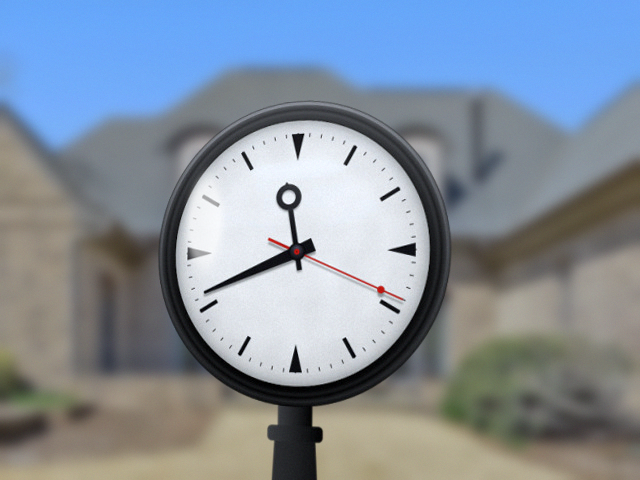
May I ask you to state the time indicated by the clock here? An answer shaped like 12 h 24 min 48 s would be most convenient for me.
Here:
11 h 41 min 19 s
